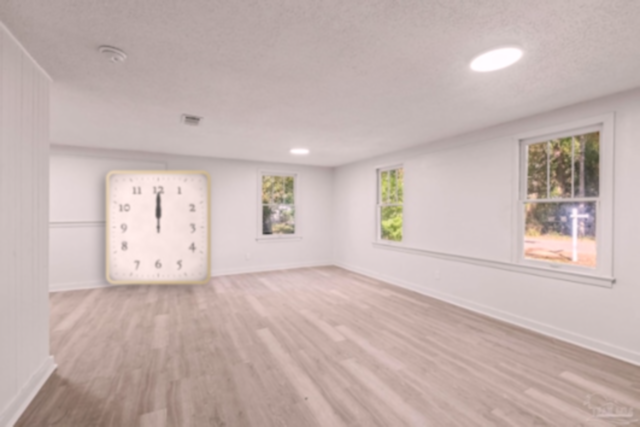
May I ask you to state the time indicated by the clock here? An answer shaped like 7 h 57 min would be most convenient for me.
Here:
12 h 00 min
